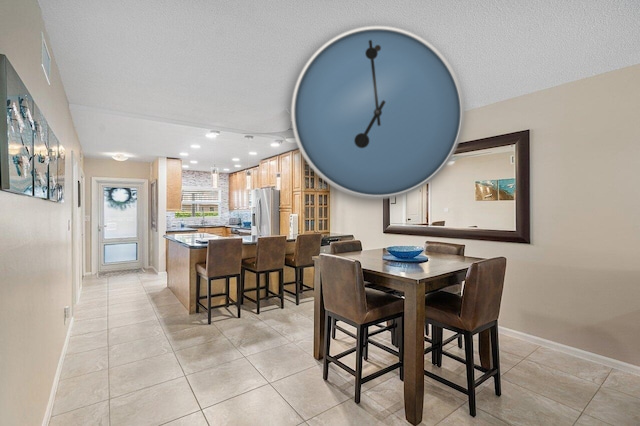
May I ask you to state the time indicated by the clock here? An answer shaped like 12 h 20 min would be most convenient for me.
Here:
6 h 59 min
